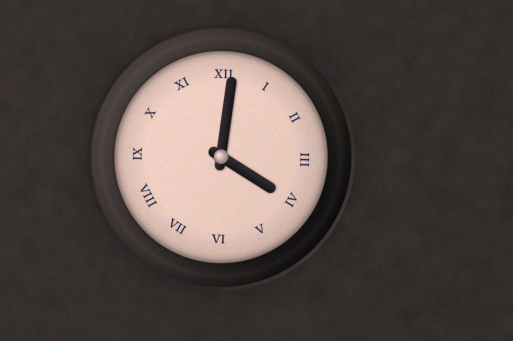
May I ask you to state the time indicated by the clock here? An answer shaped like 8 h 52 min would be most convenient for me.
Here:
4 h 01 min
